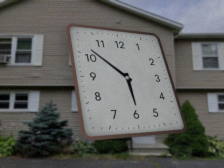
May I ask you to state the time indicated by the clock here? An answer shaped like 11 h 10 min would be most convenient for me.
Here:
5 h 52 min
